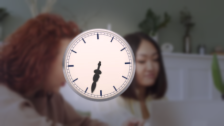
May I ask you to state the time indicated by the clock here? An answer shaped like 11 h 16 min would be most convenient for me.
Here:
6 h 33 min
